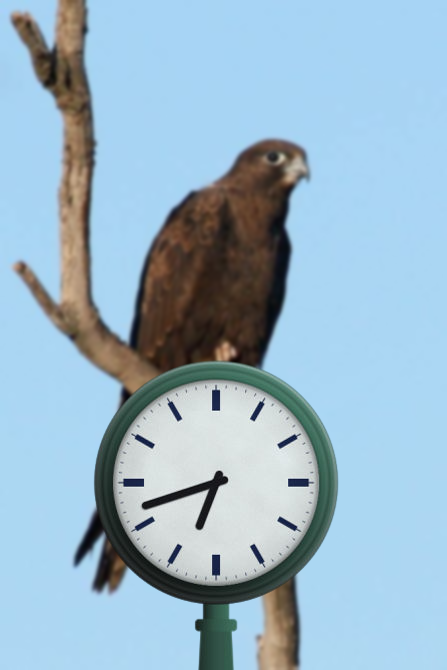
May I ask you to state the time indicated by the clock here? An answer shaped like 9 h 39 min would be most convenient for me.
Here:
6 h 42 min
